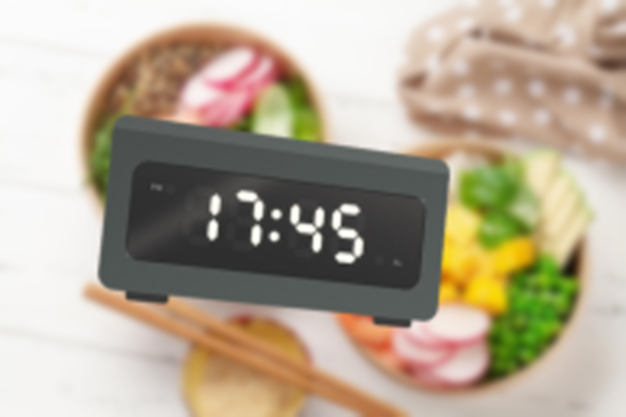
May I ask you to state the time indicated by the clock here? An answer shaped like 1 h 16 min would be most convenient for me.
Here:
17 h 45 min
